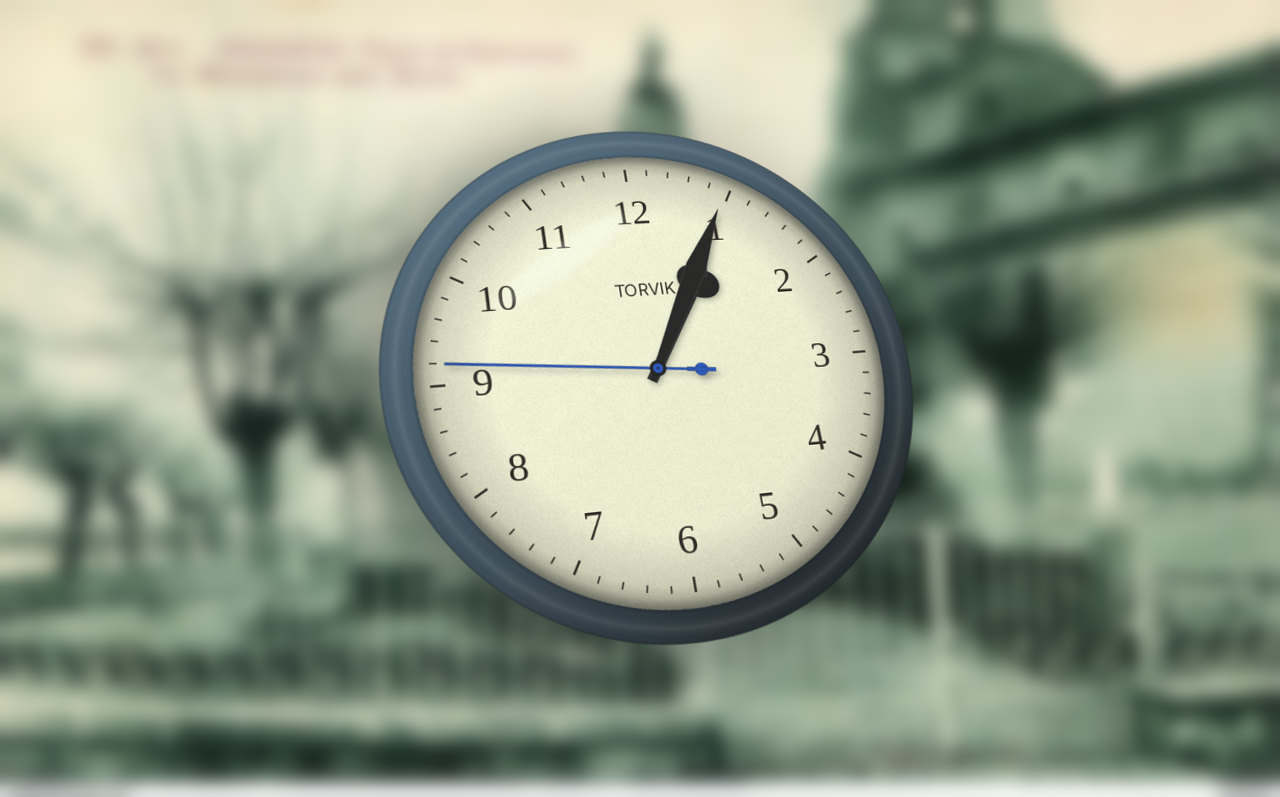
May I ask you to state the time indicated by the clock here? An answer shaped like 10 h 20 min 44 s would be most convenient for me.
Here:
1 h 04 min 46 s
